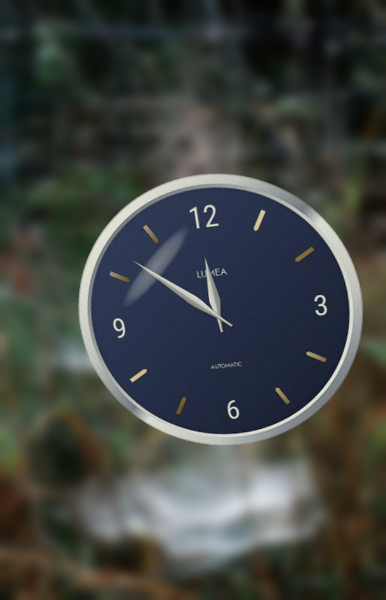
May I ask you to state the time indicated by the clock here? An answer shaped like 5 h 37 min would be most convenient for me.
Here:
11 h 52 min
